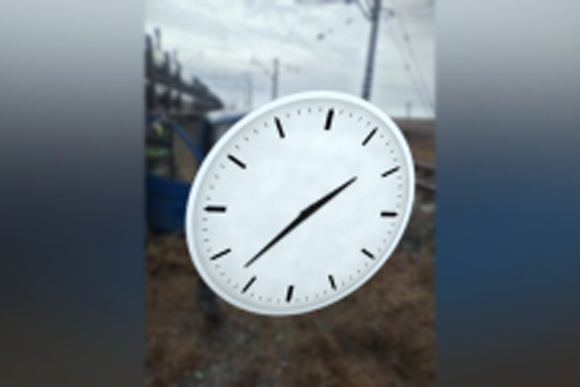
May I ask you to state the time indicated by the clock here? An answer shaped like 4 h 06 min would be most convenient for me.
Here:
1 h 37 min
